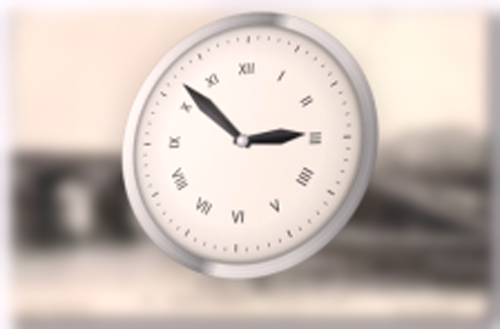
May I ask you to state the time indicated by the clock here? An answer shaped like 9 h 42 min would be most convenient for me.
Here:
2 h 52 min
